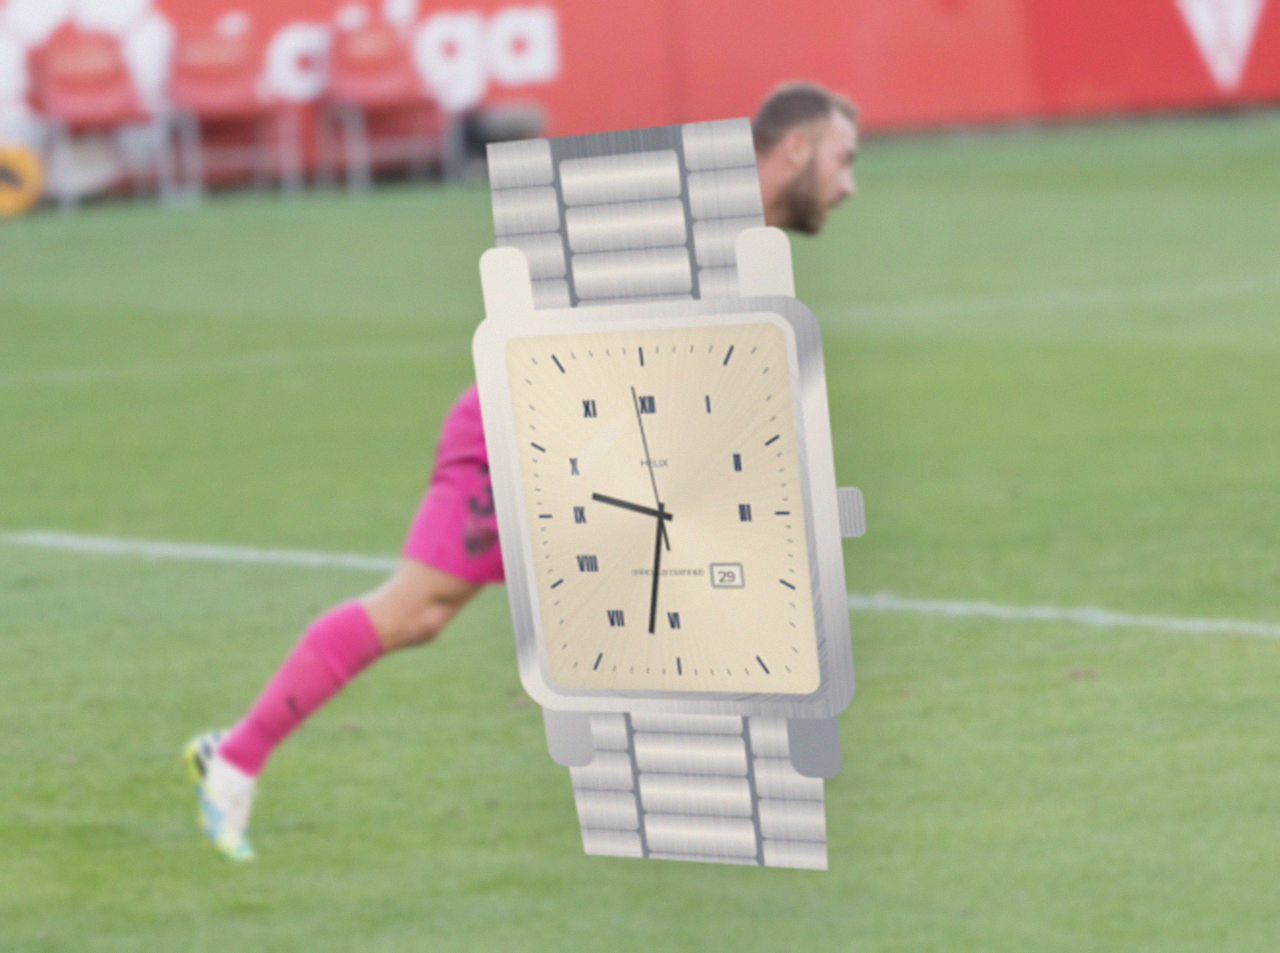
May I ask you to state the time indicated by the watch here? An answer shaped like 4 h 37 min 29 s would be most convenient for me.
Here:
9 h 31 min 59 s
